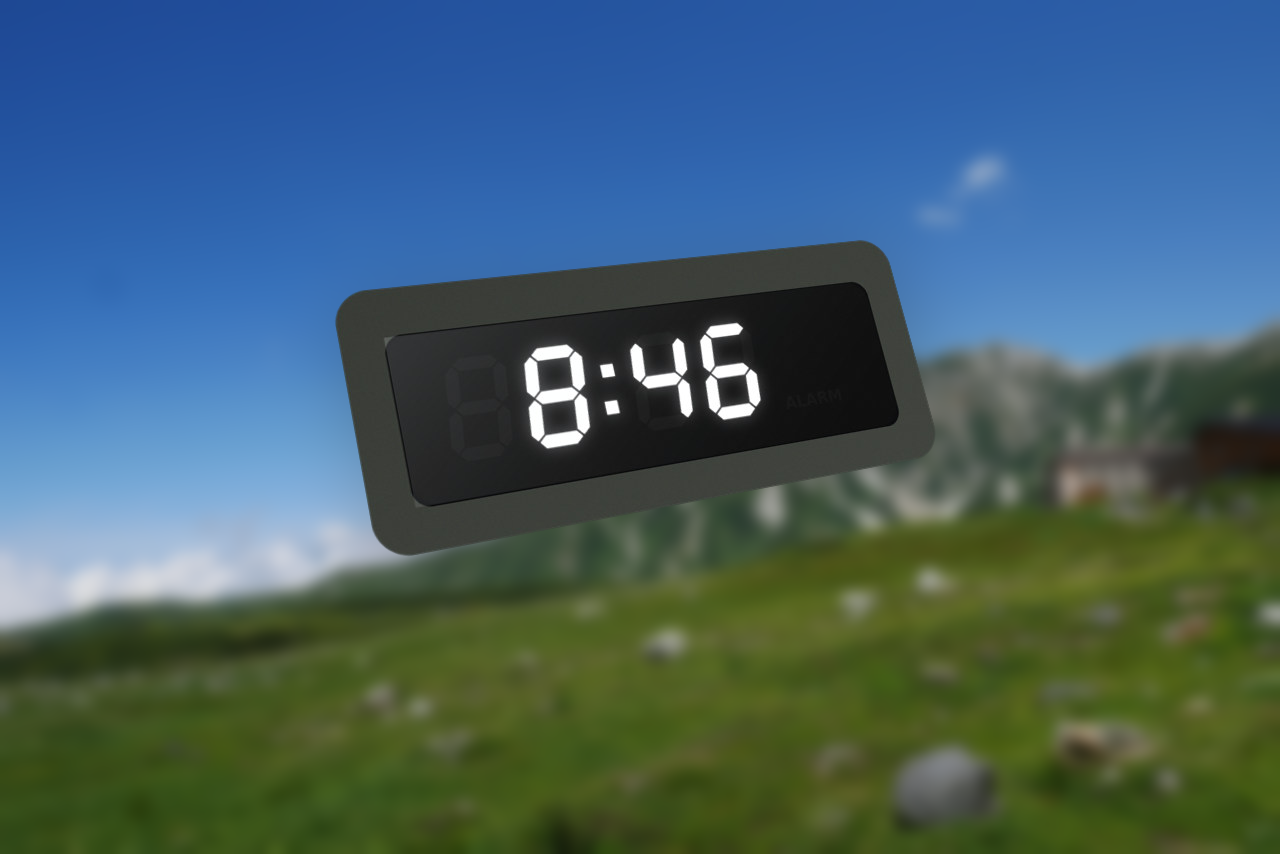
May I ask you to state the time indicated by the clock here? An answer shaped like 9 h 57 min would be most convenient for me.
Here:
8 h 46 min
